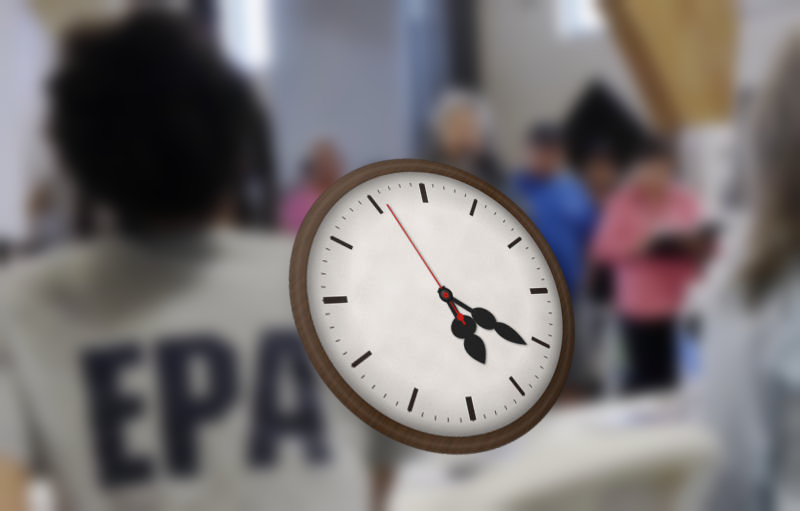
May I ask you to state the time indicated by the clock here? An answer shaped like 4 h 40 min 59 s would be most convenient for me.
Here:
5 h 20 min 56 s
